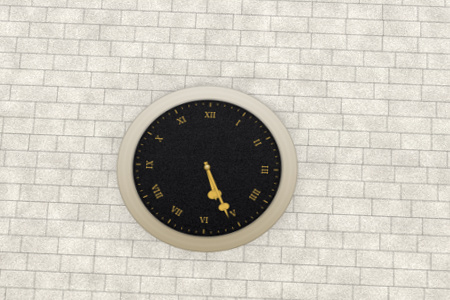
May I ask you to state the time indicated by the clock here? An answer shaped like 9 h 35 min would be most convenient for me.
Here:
5 h 26 min
